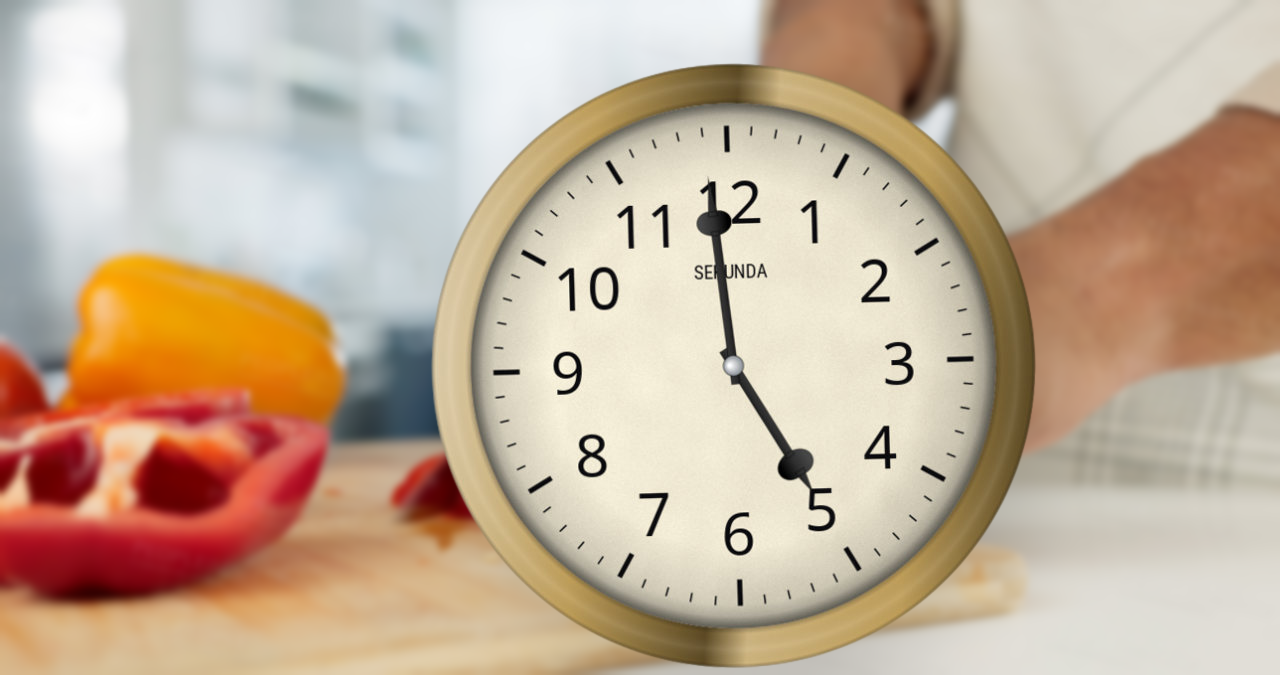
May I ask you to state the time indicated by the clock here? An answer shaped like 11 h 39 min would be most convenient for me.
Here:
4 h 59 min
